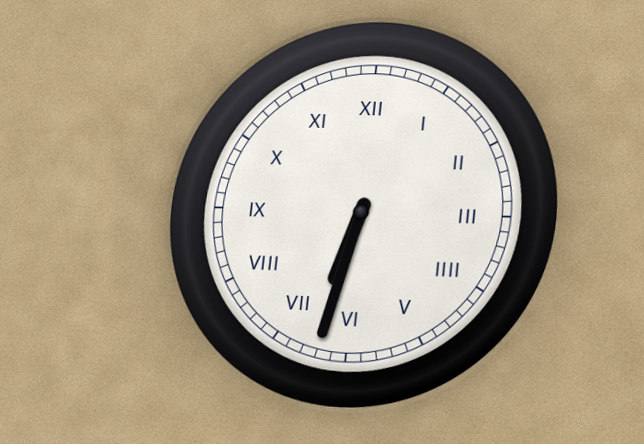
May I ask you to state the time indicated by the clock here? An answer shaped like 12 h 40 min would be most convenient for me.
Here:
6 h 32 min
